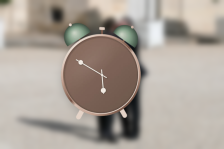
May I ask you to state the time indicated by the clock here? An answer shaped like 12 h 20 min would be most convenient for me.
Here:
5 h 50 min
